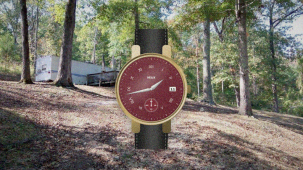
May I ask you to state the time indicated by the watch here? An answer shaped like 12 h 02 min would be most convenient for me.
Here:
1 h 43 min
